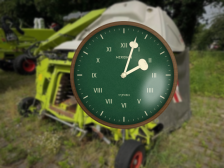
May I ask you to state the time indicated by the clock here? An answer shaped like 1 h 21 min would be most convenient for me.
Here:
2 h 03 min
